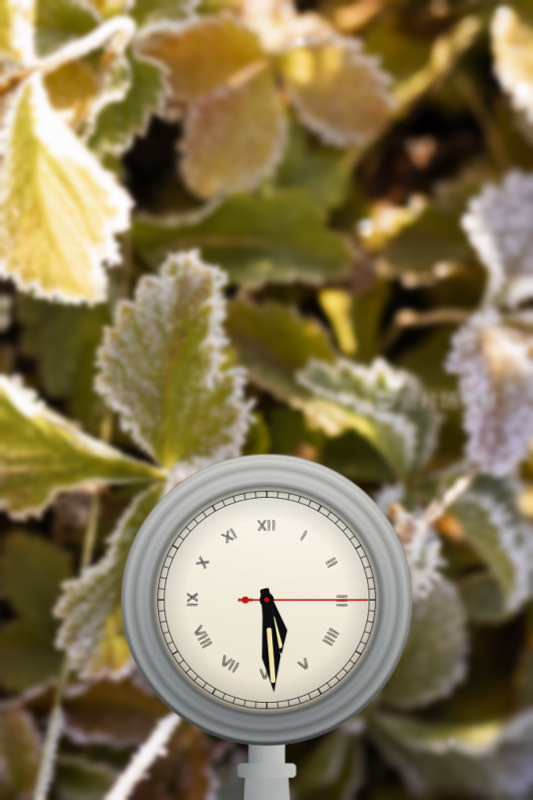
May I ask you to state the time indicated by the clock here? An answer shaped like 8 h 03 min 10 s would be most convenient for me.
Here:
5 h 29 min 15 s
